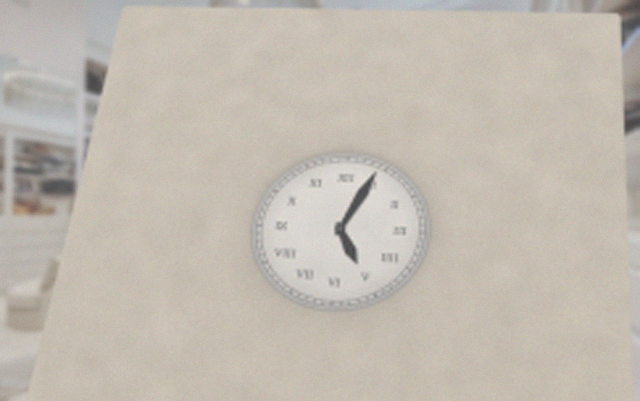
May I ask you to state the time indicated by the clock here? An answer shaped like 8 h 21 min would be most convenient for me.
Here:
5 h 04 min
